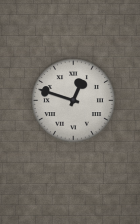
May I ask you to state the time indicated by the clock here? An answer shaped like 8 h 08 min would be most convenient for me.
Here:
12 h 48 min
